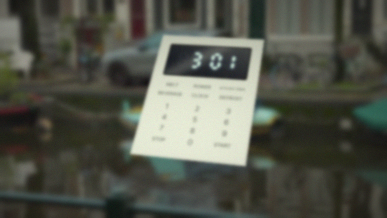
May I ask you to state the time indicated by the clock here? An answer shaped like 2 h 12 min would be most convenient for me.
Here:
3 h 01 min
